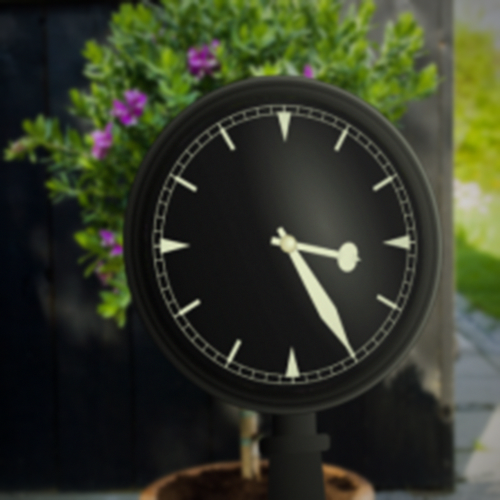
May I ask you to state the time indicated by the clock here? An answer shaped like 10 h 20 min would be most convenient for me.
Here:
3 h 25 min
